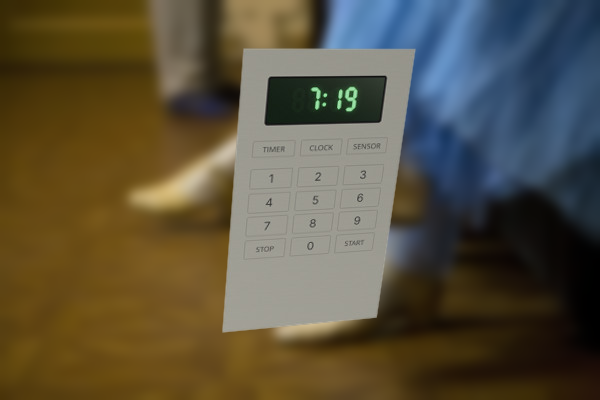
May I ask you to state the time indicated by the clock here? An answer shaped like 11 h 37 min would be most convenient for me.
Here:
7 h 19 min
